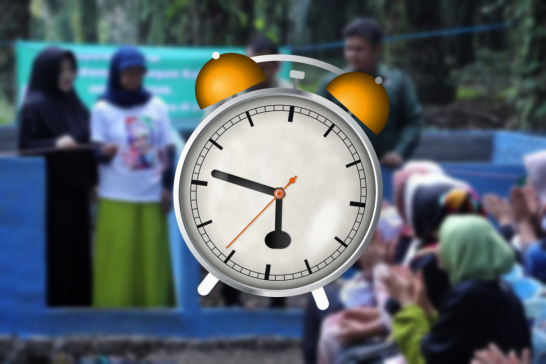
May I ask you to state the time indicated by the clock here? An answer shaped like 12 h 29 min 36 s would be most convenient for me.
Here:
5 h 46 min 36 s
